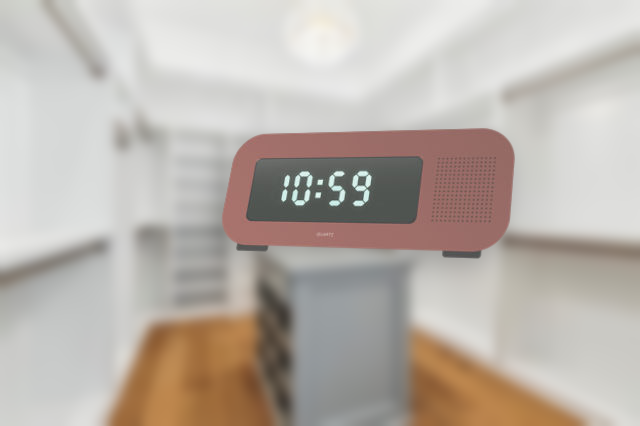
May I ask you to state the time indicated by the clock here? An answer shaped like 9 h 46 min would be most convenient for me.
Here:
10 h 59 min
